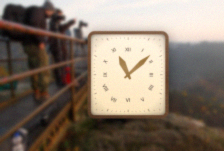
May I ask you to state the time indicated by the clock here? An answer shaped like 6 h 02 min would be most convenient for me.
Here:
11 h 08 min
